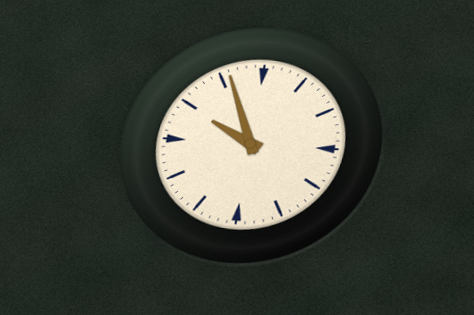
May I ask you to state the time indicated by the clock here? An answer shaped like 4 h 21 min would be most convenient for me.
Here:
9 h 56 min
